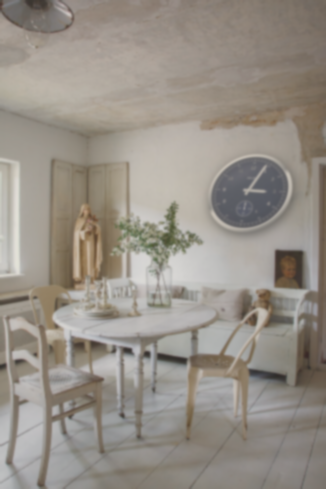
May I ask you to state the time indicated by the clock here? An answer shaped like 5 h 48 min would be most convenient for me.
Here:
3 h 04 min
